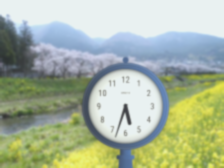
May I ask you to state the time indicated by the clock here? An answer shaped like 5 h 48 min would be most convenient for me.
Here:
5 h 33 min
